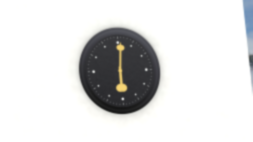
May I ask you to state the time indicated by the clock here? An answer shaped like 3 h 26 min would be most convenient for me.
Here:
6 h 01 min
